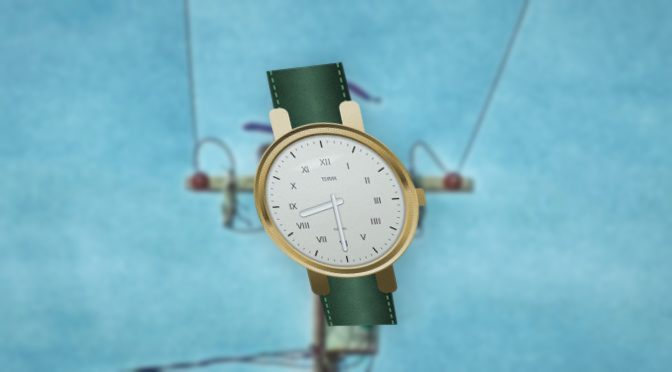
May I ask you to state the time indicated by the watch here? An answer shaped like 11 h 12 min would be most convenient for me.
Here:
8 h 30 min
